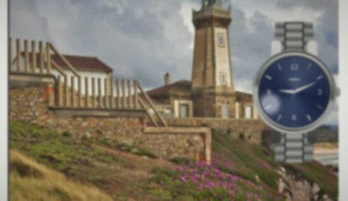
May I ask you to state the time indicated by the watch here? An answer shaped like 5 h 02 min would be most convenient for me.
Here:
9 h 11 min
